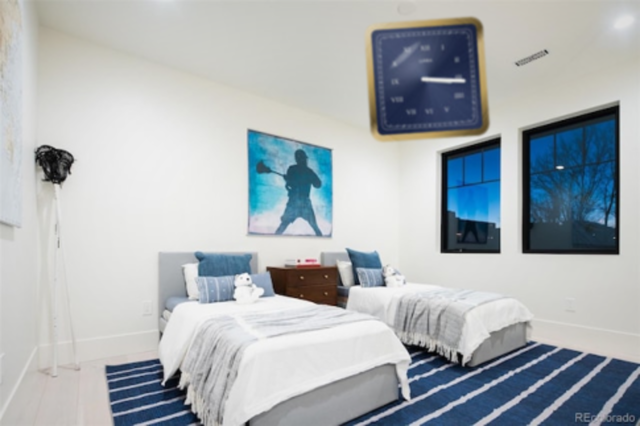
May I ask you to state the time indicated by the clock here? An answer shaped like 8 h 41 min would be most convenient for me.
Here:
3 h 16 min
